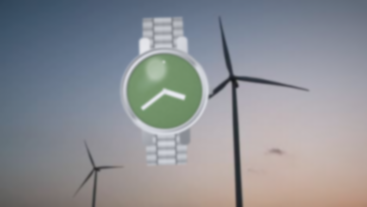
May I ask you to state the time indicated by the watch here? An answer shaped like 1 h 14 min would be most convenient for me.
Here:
3 h 39 min
